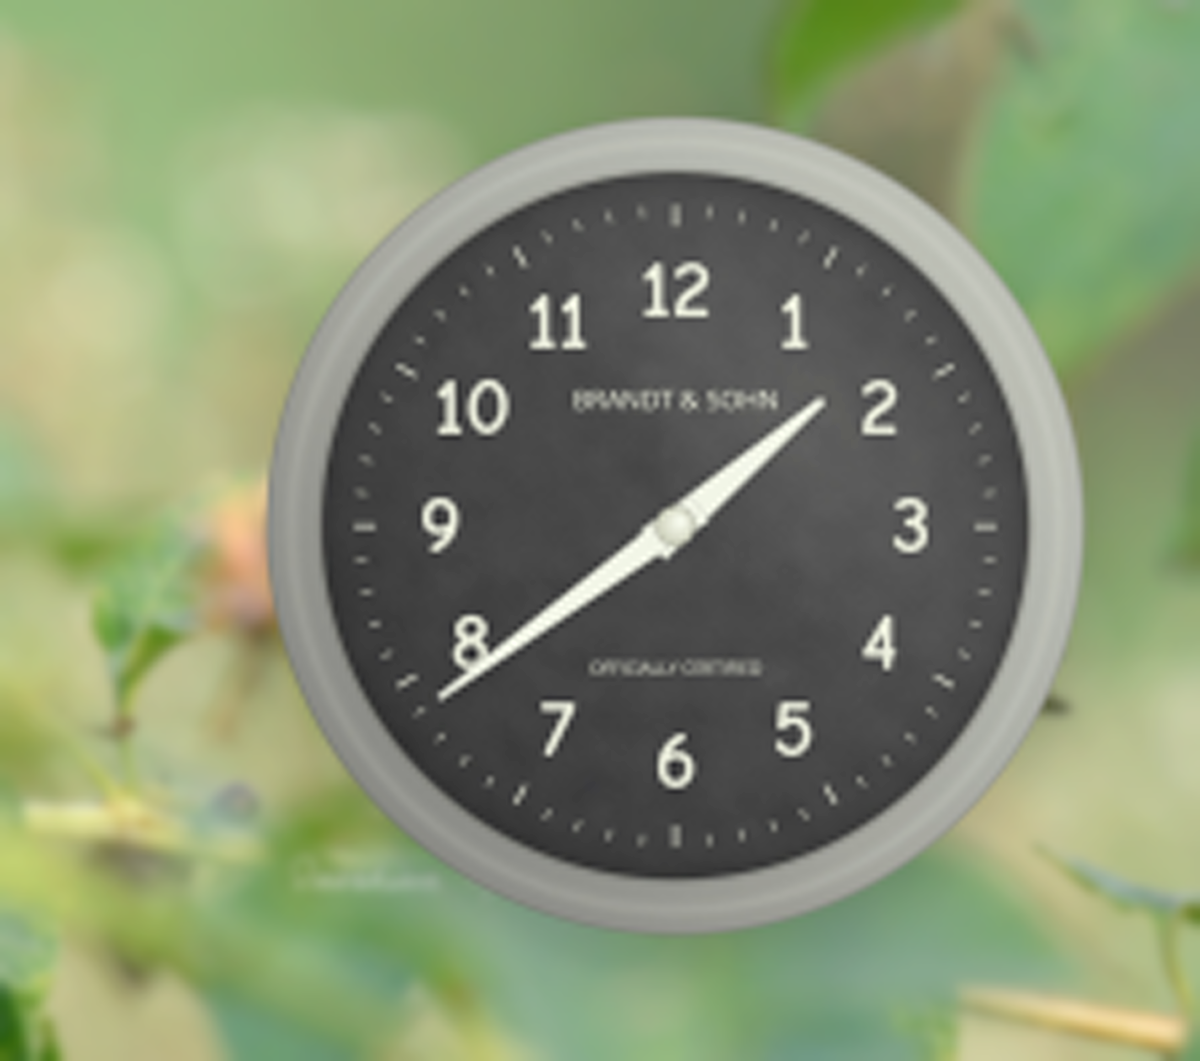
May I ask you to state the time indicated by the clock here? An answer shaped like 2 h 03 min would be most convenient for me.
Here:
1 h 39 min
